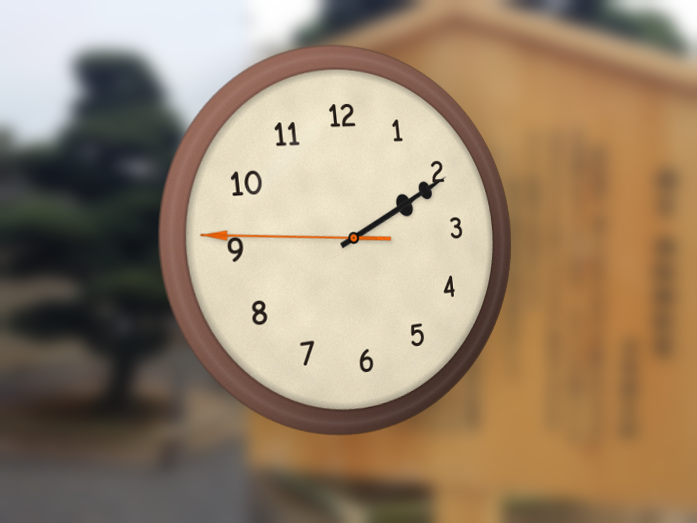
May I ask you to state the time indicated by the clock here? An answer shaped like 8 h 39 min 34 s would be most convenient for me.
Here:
2 h 10 min 46 s
